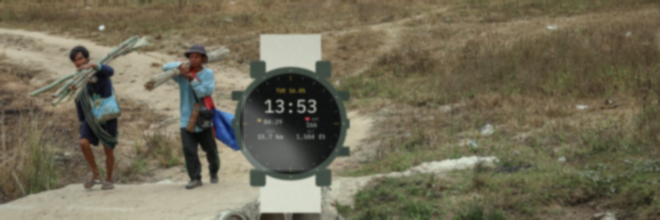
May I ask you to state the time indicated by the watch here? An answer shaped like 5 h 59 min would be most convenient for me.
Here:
13 h 53 min
